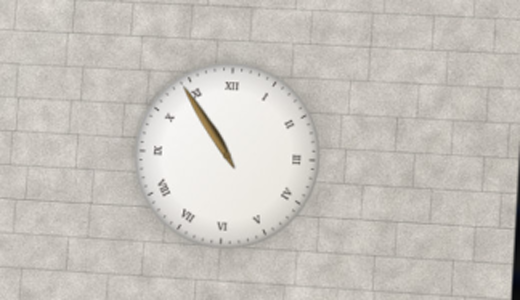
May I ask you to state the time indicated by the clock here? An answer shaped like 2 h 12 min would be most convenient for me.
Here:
10 h 54 min
